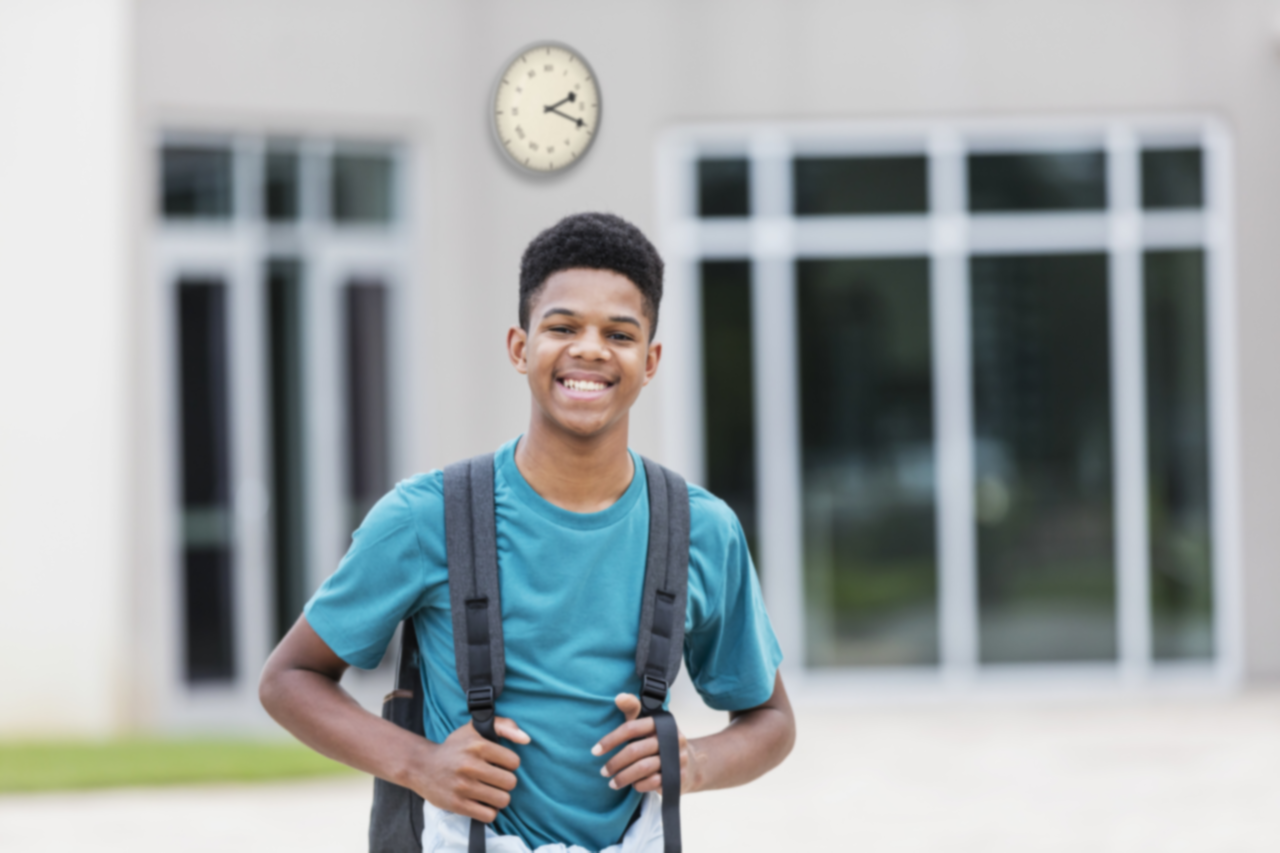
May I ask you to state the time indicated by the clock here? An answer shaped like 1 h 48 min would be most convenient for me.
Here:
2 h 19 min
